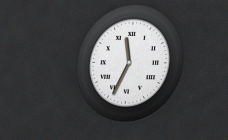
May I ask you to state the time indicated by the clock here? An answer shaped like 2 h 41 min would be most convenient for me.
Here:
11 h 34 min
